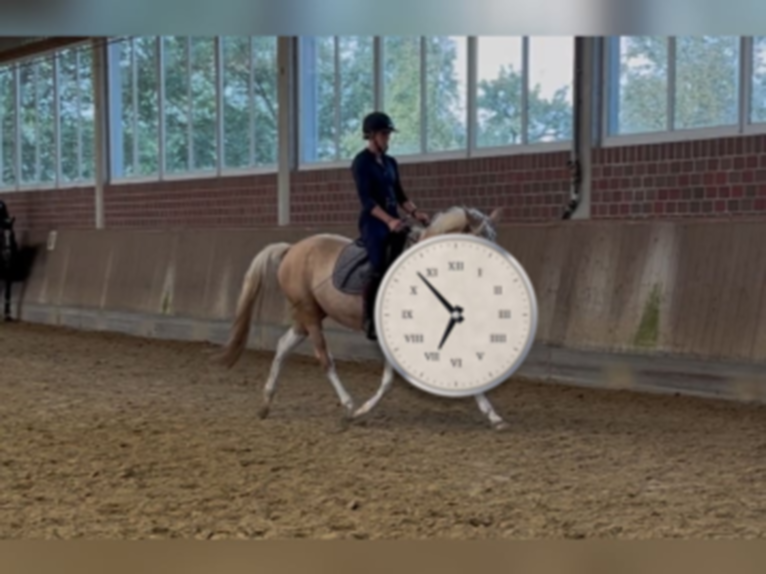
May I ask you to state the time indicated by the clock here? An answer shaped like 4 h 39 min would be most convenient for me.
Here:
6 h 53 min
